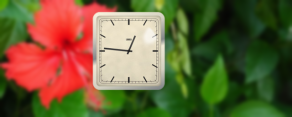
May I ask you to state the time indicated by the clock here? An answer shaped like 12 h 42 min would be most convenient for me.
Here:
12 h 46 min
